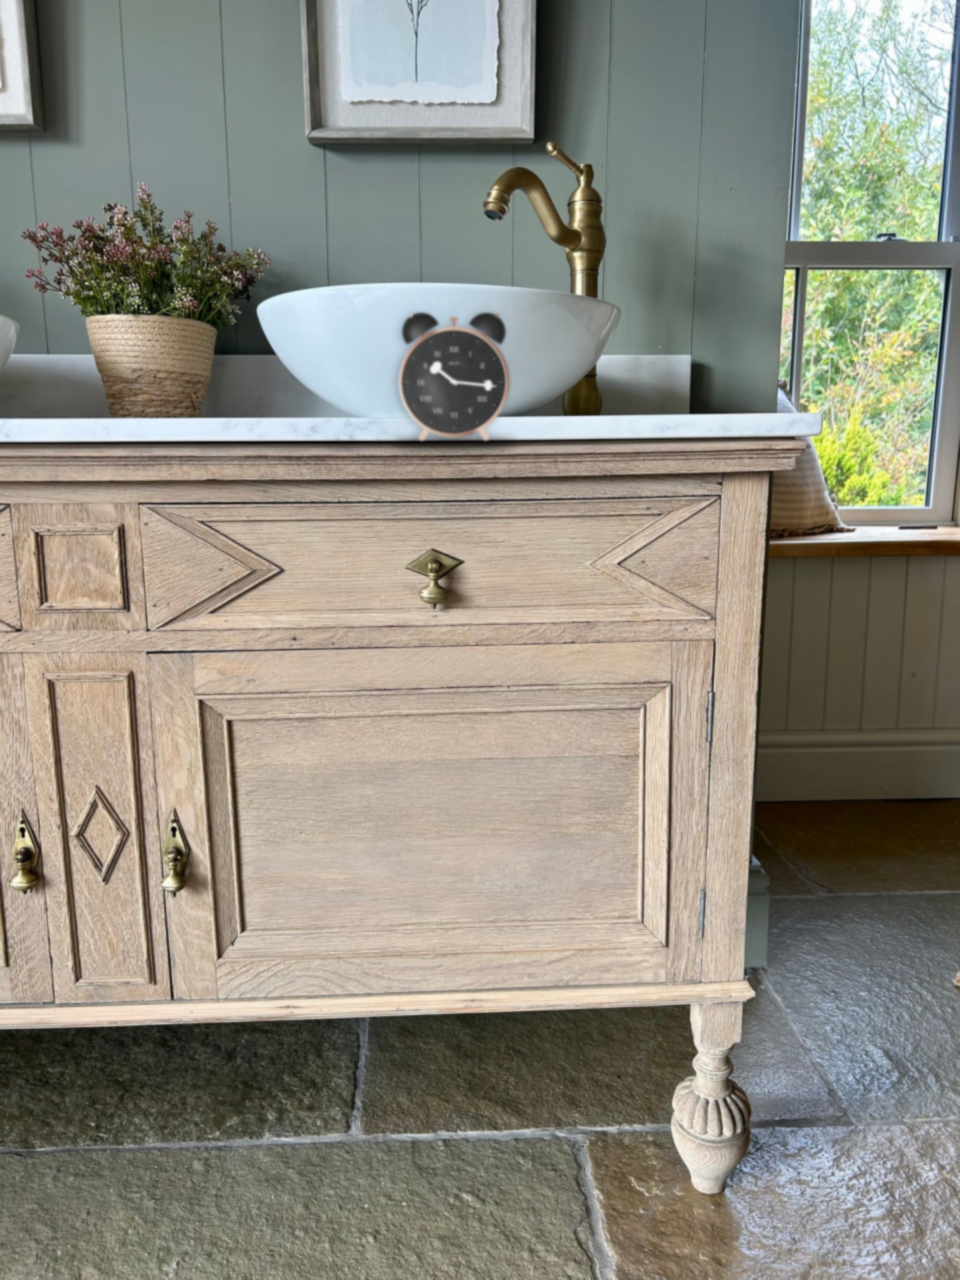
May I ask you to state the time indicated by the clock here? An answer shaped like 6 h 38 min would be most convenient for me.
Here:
10 h 16 min
